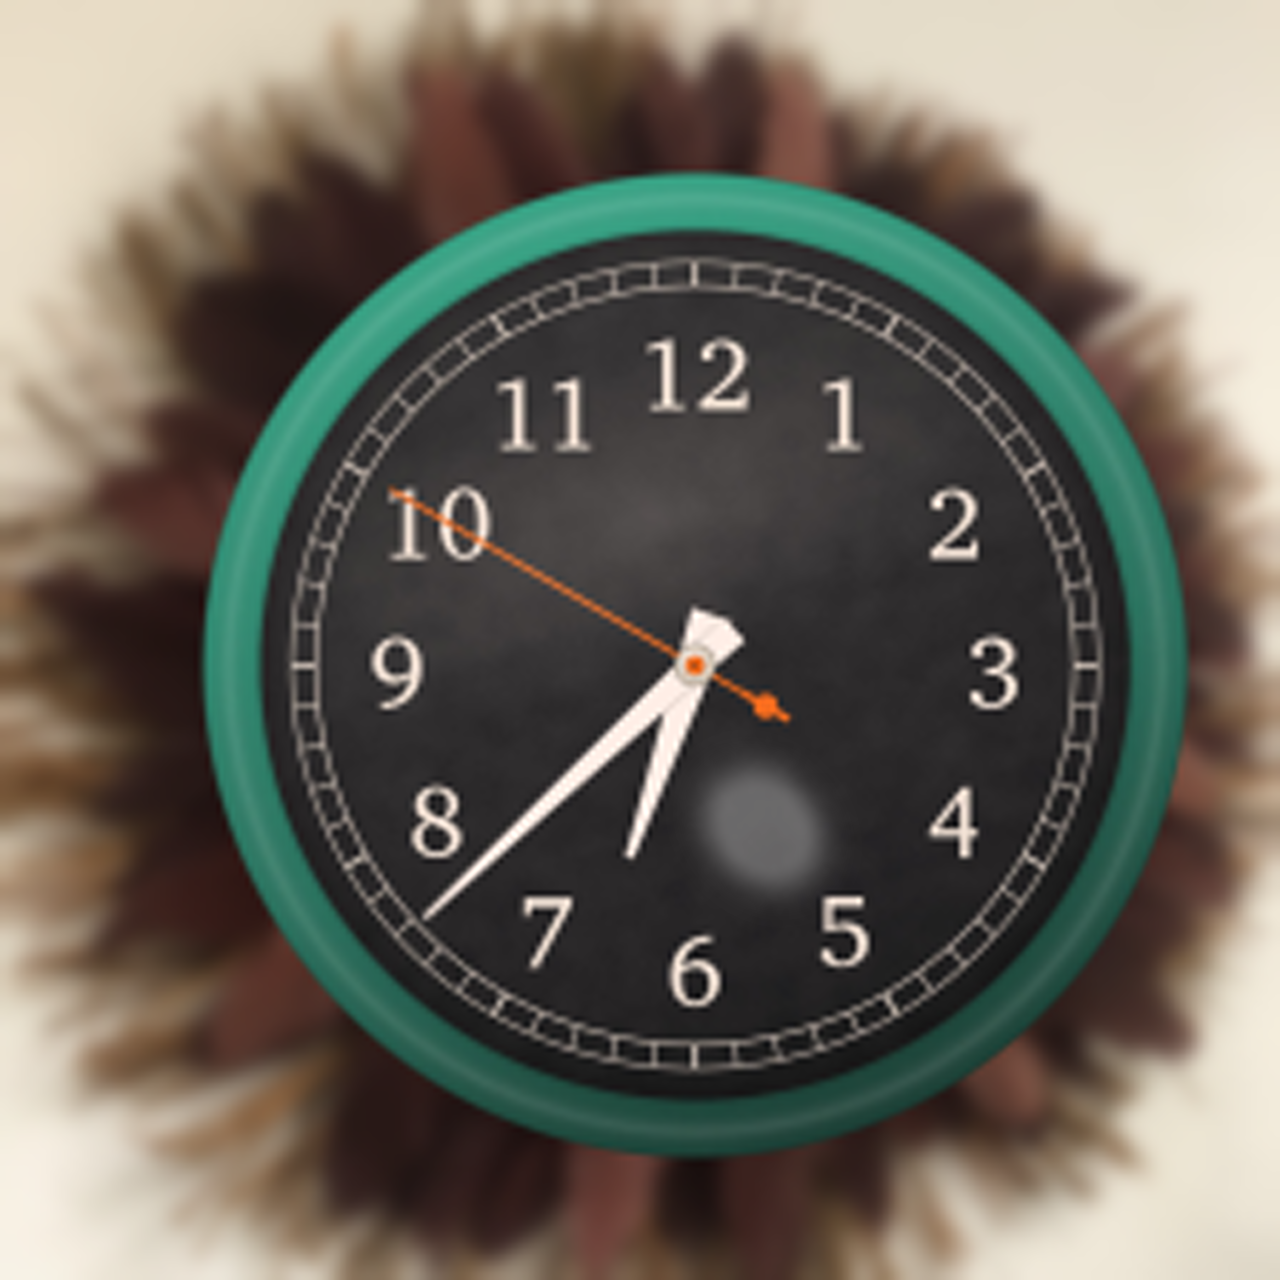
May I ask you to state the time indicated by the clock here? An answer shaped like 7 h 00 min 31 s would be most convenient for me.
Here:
6 h 37 min 50 s
